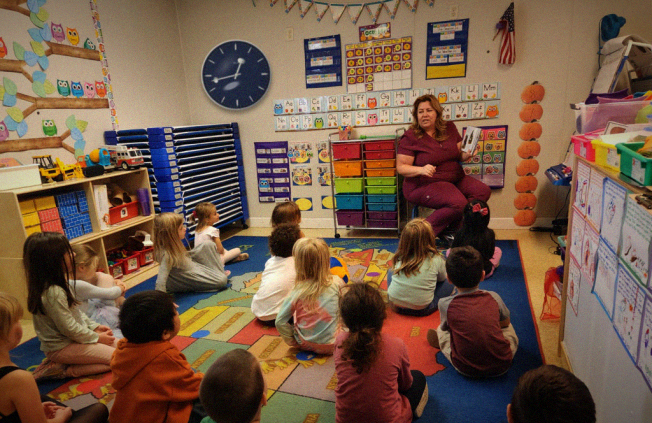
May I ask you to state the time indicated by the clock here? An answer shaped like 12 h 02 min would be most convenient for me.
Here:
12 h 43 min
